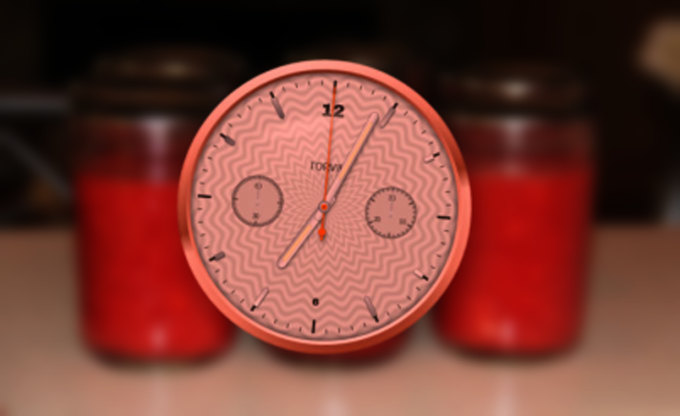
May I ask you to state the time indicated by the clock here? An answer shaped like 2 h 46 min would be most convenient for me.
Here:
7 h 04 min
